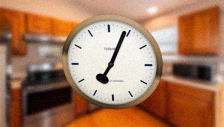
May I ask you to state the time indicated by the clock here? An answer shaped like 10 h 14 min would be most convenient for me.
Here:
7 h 04 min
